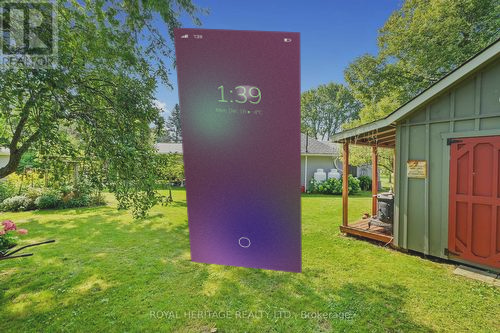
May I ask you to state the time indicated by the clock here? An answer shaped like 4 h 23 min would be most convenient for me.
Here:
1 h 39 min
